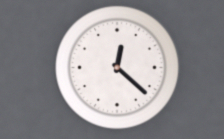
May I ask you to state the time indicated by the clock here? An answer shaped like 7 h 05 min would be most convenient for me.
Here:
12 h 22 min
